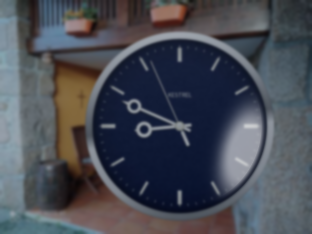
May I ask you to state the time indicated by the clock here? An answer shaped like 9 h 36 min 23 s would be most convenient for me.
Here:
8 h 48 min 56 s
